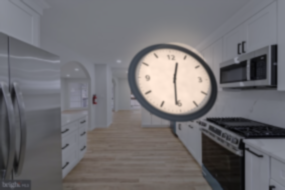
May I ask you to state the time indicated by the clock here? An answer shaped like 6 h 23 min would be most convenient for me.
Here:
12 h 31 min
